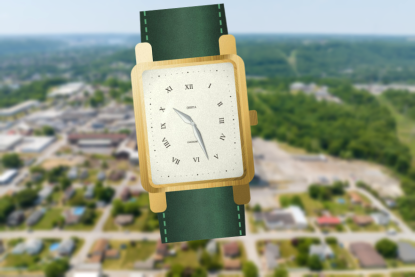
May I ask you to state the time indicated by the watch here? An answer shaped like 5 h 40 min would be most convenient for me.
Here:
10 h 27 min
